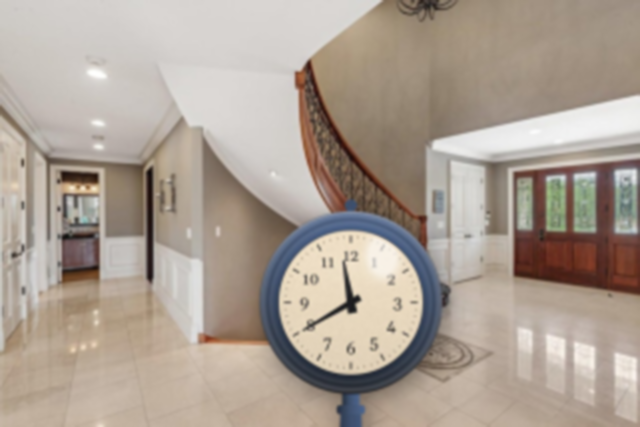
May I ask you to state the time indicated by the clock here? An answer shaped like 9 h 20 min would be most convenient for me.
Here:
11 h 40 min
